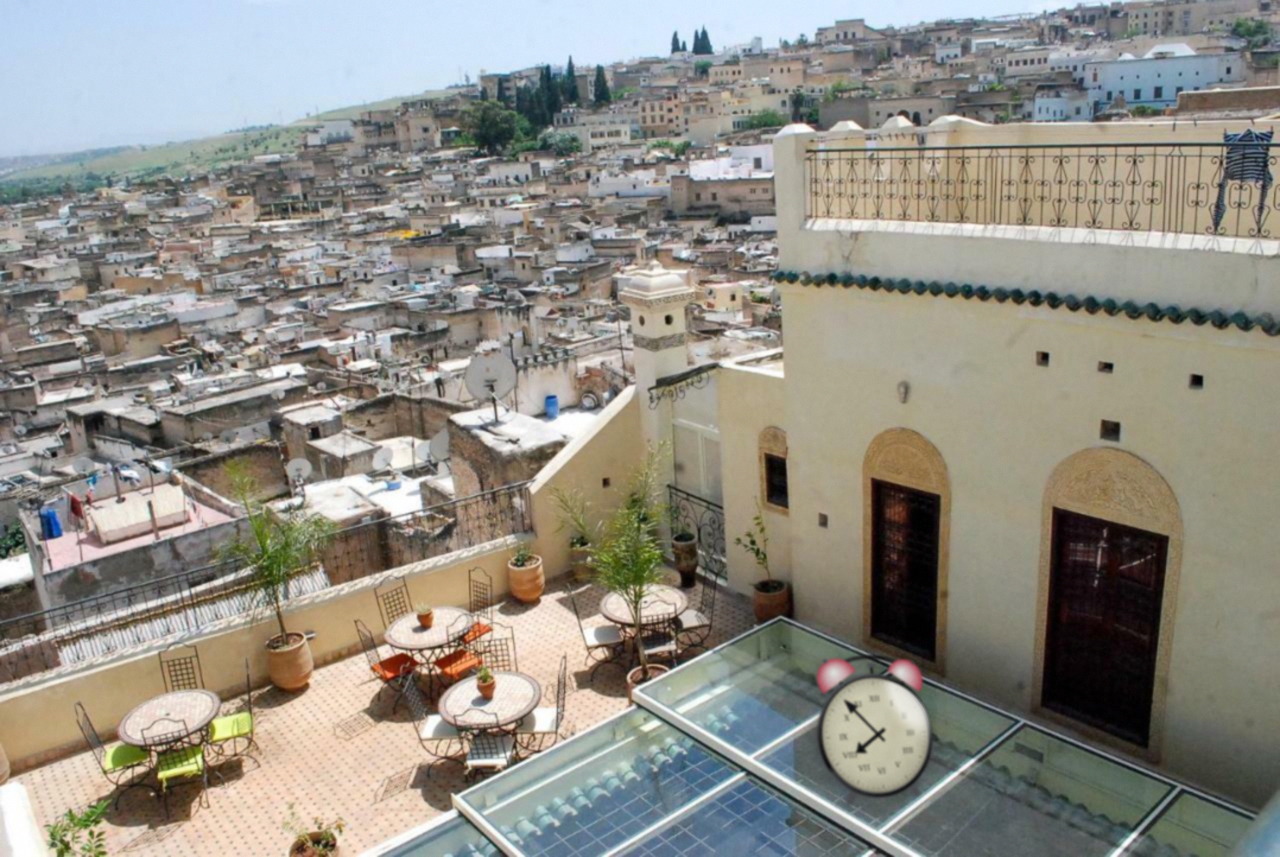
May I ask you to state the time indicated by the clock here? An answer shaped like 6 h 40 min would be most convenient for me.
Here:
7 h 53 min
